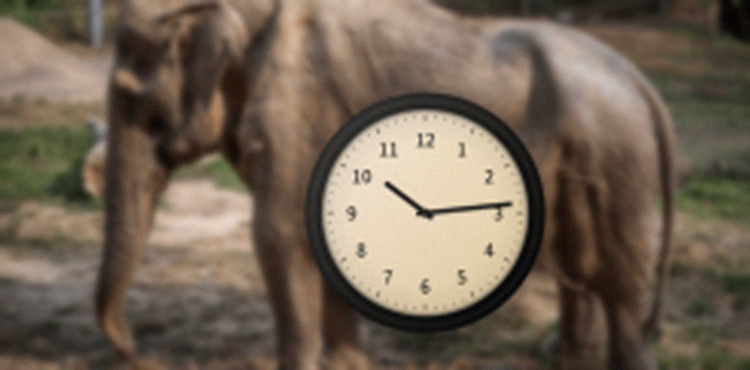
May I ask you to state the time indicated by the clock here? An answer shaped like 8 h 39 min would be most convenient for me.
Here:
10 h 14 min
